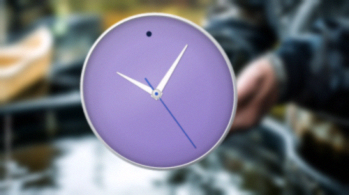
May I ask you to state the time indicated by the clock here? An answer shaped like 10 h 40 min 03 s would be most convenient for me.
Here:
10 h 06 min 25 s
